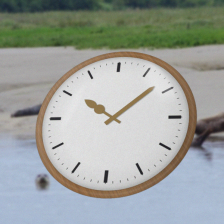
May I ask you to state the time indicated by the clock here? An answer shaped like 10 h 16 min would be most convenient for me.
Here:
10 h 08 min
